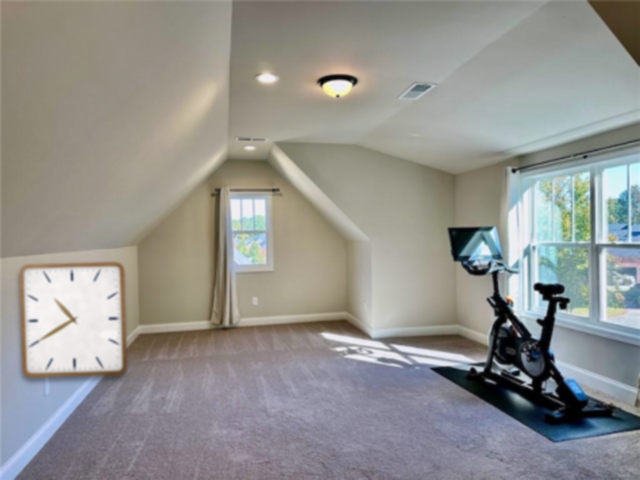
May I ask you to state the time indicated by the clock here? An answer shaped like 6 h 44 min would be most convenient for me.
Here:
10 h 40 min
